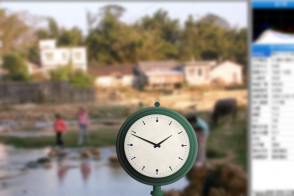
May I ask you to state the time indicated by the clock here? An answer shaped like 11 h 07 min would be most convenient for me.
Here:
1 h 49 min
